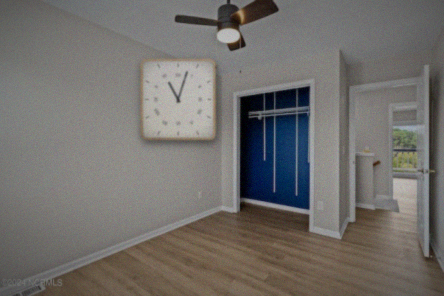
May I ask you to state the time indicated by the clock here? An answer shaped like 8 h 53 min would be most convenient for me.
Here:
11 h 03 min
